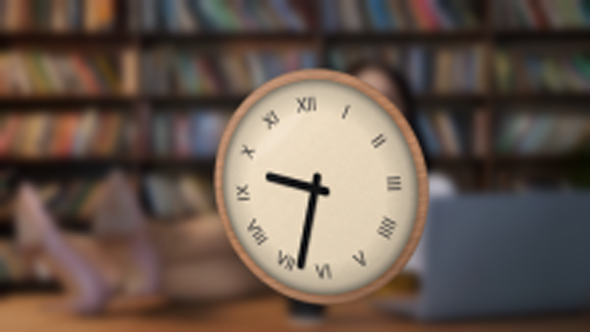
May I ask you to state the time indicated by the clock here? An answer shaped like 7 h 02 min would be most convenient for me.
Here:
9 h 33 min
